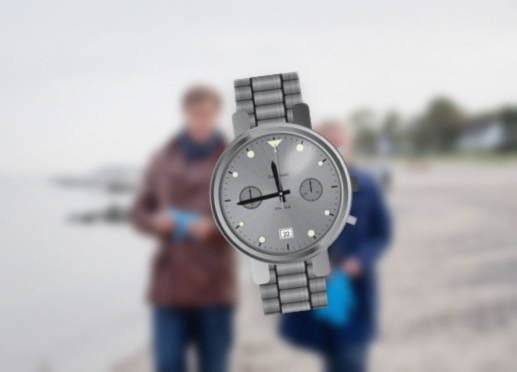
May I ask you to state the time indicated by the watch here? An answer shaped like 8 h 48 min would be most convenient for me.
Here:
11 h 44 min
